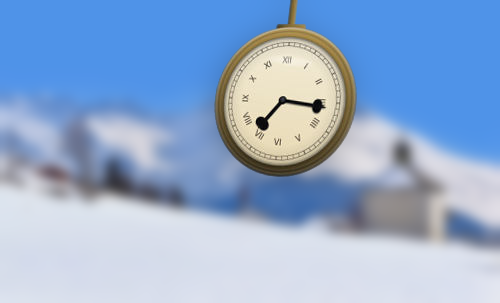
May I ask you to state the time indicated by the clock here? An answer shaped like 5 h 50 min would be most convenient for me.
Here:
7 h 16 min
